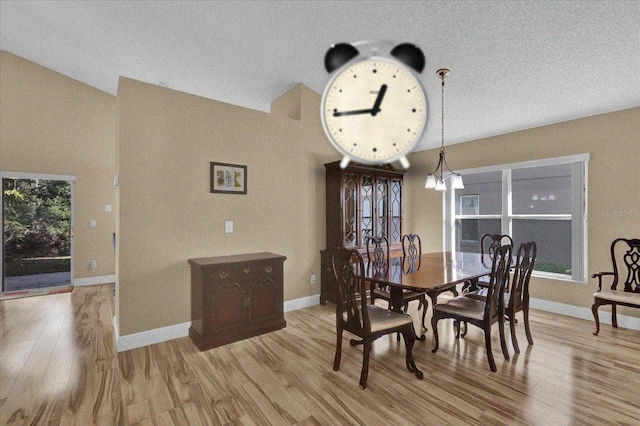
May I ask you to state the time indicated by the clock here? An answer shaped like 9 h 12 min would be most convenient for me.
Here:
12 h 44 min
